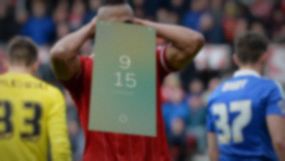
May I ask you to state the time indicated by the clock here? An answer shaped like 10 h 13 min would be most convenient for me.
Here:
9 h 15 min
